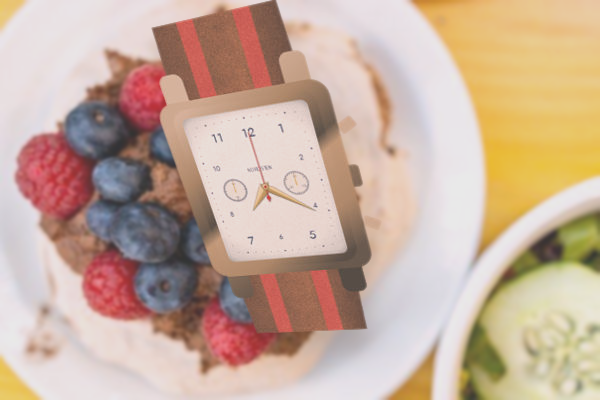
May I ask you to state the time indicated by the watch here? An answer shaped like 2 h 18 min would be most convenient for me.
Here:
7 h 21 min
